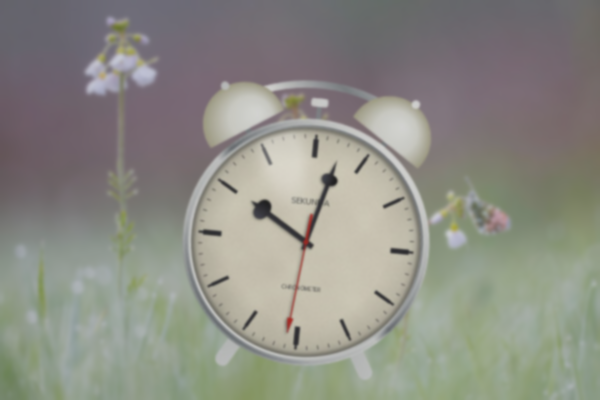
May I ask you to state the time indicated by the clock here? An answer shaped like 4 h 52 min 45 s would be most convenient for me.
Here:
10 h 02 min 31 s
